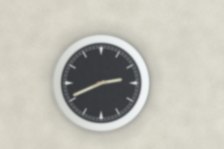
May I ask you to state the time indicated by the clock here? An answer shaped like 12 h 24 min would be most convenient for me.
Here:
2 h 41 min
